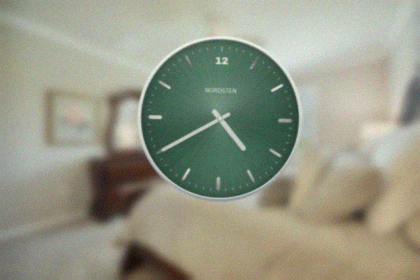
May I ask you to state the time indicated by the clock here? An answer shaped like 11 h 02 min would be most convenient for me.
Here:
4 h 40 min
